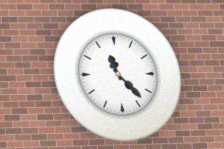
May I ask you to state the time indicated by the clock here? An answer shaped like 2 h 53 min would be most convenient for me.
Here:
11 h 23 min
